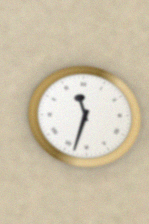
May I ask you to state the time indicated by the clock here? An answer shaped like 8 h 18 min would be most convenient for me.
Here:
11 h 33 min
